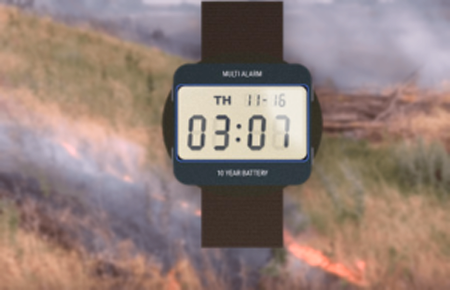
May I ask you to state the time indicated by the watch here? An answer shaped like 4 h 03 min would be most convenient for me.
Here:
3 h 07 min
